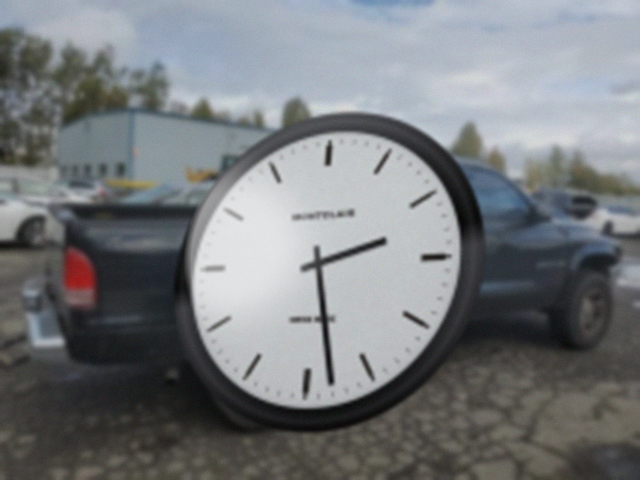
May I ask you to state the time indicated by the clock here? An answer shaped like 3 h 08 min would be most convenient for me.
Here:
2 h 28 min
